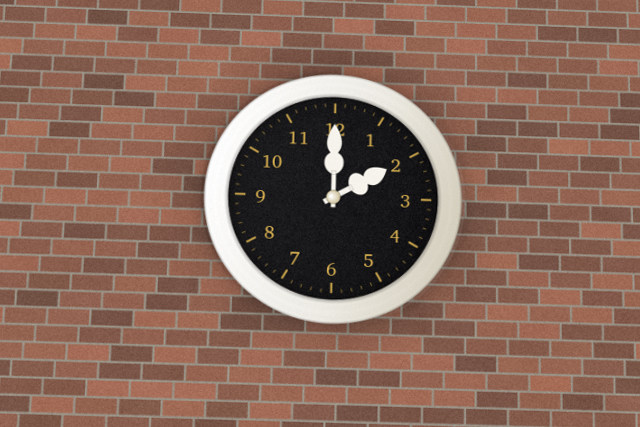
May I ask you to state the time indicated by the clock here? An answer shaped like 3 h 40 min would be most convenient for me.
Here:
2 h 00 min
